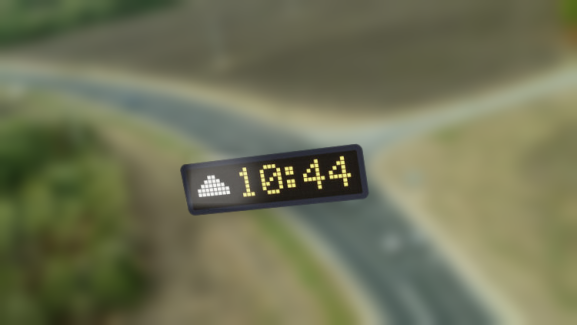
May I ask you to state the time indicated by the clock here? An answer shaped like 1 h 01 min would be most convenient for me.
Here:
10 h 44 min
